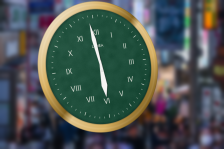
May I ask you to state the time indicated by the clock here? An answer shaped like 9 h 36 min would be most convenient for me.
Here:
5 h 59 min
